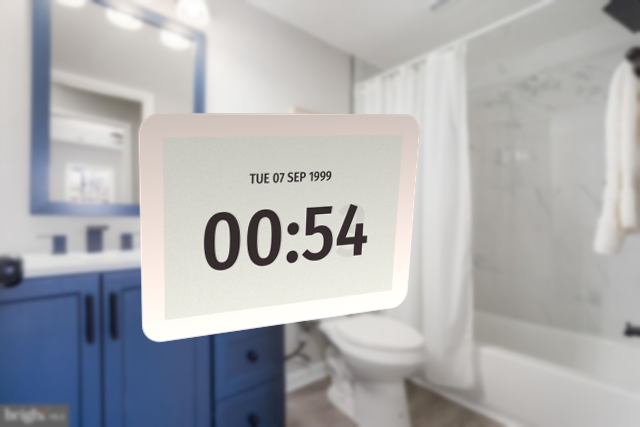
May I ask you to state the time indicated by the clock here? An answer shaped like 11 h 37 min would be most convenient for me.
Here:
0 h 54 min
